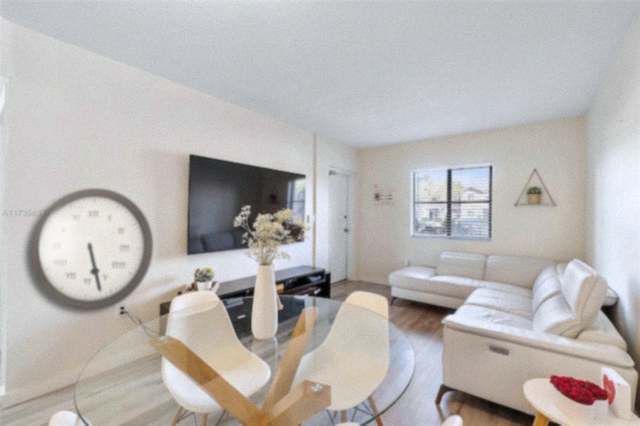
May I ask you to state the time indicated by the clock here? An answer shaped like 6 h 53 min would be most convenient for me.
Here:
5 h 27 min
